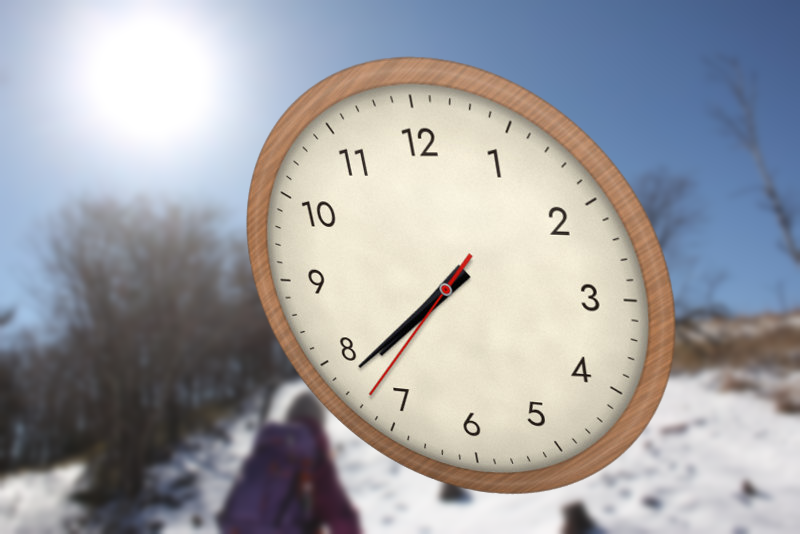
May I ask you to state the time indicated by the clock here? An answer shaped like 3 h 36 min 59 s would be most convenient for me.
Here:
7 h 38 min 37 s
